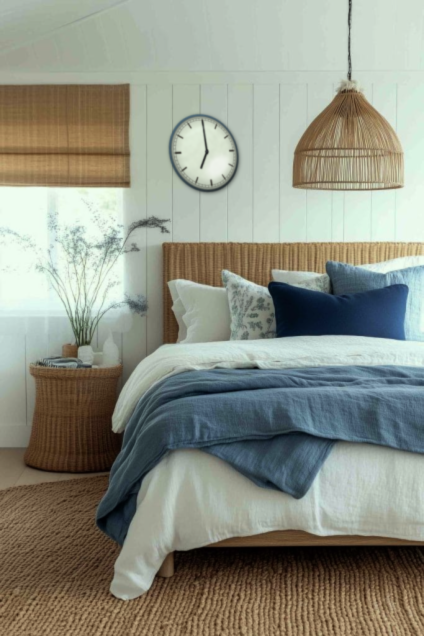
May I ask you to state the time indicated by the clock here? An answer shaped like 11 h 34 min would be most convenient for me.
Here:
7 h 00 min
